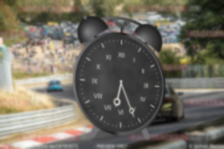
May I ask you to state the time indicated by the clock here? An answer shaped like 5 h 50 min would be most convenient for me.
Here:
6 h 26 min
